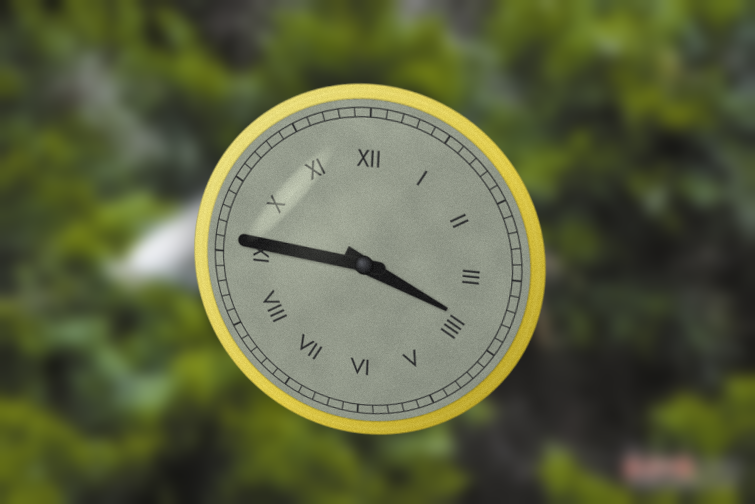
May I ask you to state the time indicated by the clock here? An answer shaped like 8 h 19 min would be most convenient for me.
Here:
3 h 46 min
